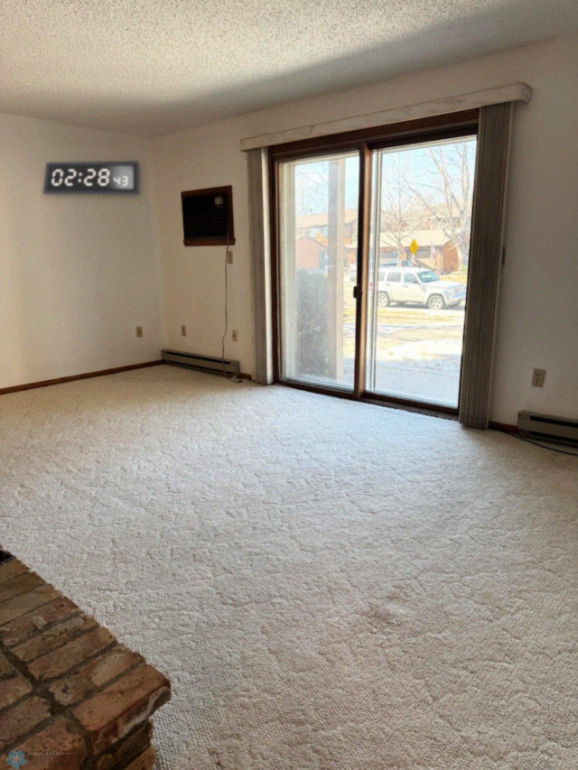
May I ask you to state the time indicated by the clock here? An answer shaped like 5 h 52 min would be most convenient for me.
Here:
2 h 28 min
